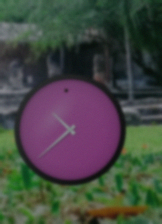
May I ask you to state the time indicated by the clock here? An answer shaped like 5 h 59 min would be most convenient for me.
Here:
10 h 39 min
